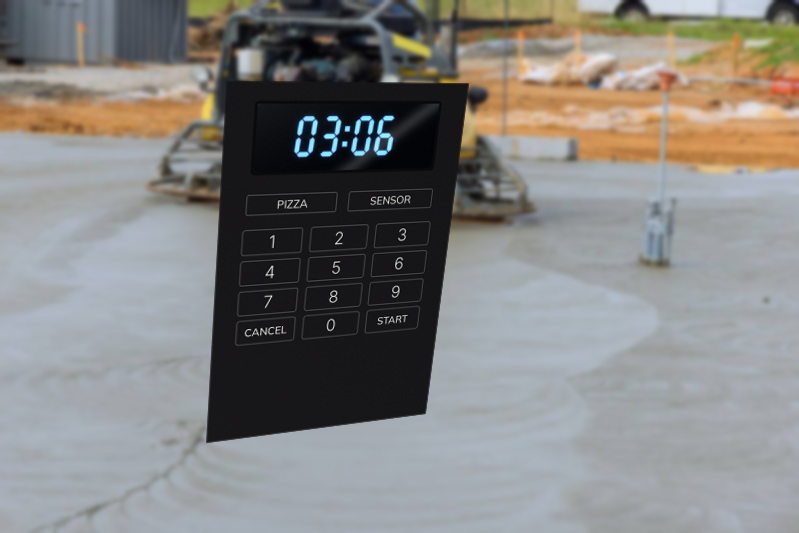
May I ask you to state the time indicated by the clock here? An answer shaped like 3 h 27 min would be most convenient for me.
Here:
3 h 06 min
